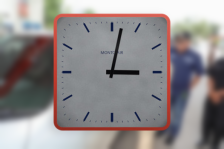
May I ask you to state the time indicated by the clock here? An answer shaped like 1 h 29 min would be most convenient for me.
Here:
3 h 02 min
